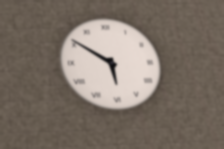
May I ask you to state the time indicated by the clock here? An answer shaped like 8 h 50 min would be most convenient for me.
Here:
5 h 51 min
